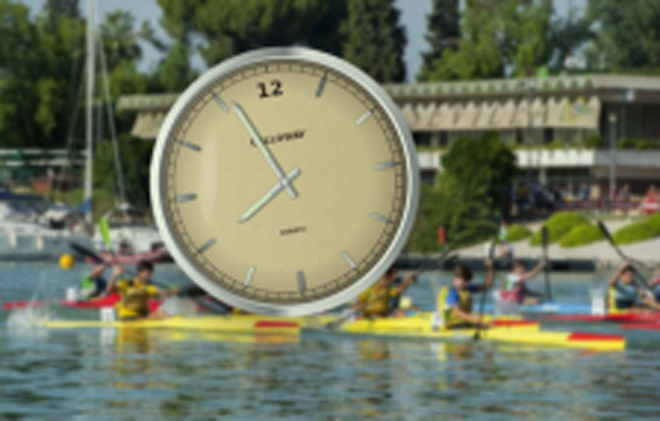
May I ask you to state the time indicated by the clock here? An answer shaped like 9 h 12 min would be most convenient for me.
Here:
7 h 56 min
